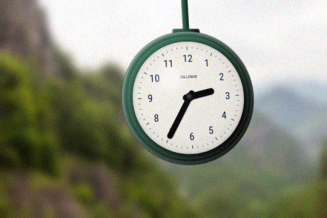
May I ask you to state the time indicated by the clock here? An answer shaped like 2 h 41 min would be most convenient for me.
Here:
2 h 35 min
